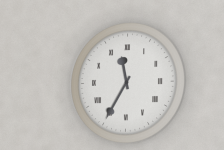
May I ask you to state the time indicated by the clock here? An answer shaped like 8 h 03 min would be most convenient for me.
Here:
11 h 35 min
